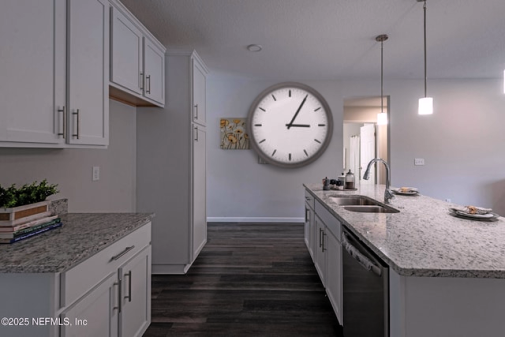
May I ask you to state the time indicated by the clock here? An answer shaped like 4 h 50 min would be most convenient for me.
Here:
3 h 05 min
